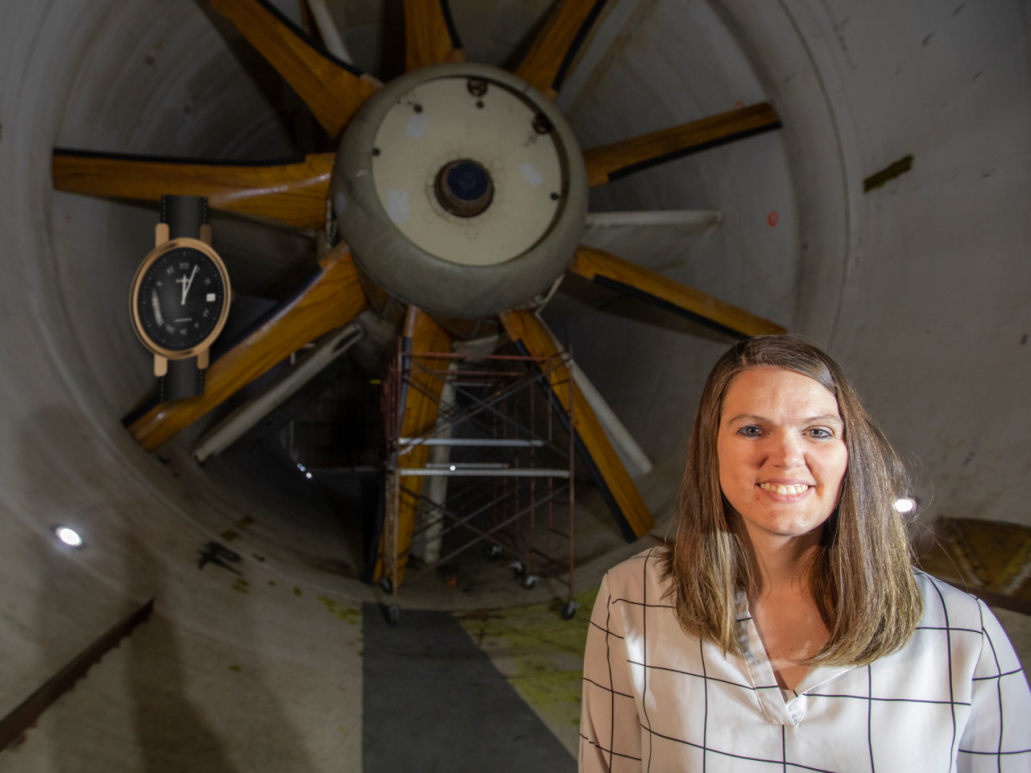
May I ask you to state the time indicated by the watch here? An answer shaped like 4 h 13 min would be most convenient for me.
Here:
12 h 04 min
